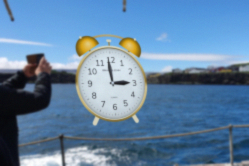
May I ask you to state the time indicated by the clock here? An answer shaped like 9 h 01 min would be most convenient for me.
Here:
2 h 59 min
